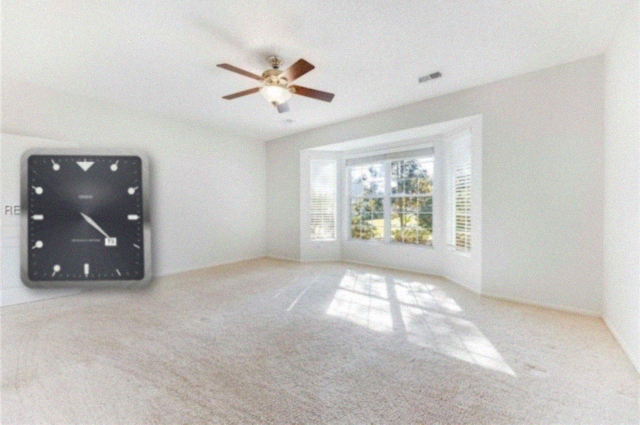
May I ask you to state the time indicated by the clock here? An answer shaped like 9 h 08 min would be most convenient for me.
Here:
4 h 22 min
